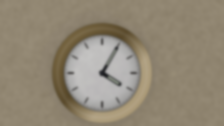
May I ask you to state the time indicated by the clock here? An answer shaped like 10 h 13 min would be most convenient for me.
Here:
4 h 05 min
